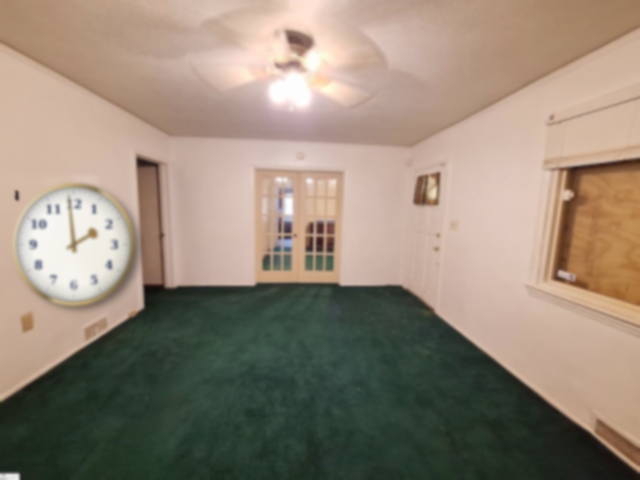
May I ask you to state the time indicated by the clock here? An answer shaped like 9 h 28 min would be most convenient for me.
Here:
1 h 59 min
